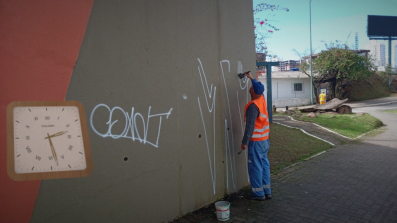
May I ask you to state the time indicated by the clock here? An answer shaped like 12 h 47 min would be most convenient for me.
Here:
2 h 28 min
